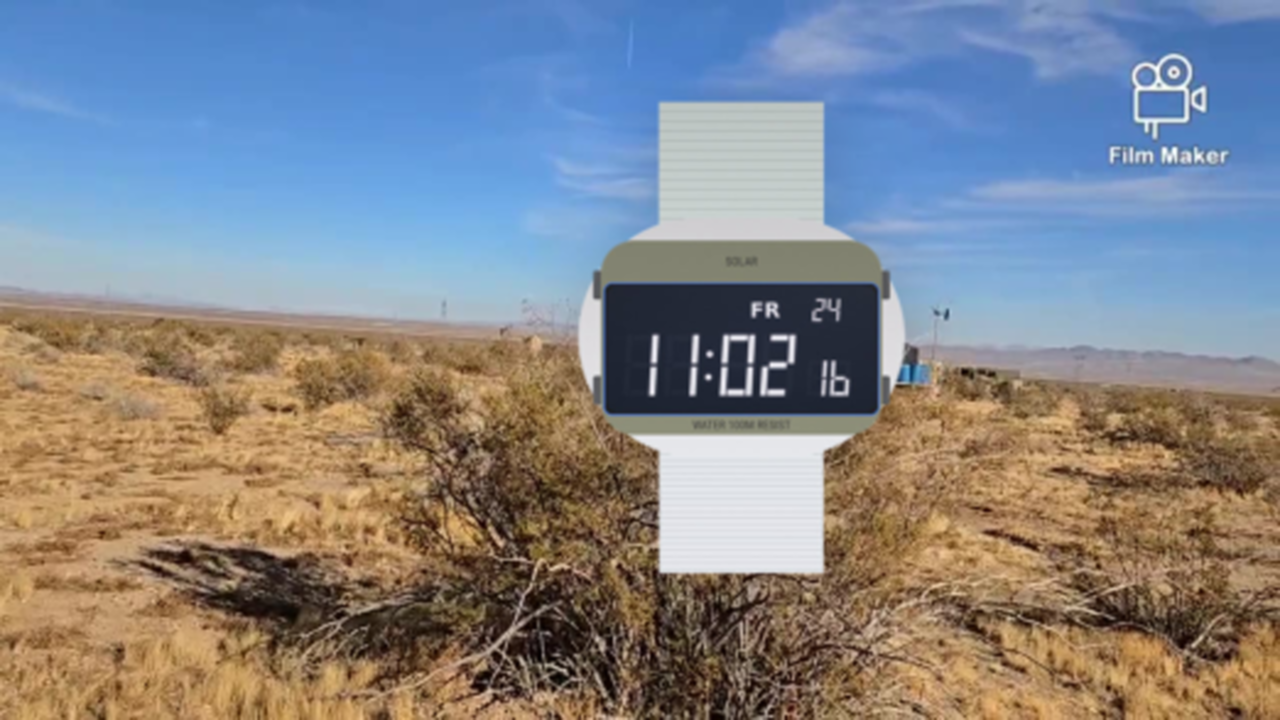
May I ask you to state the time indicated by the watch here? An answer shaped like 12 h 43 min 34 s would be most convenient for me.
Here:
11 h 02 min 16 s
